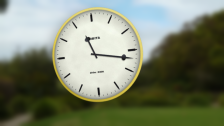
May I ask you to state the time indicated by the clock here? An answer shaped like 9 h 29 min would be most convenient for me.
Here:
11 h 17 min
